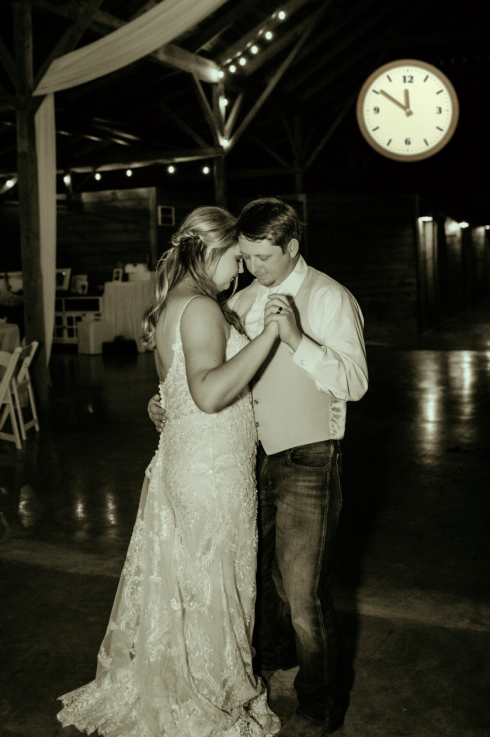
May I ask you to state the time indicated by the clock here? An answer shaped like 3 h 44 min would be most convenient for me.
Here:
11 h 51 min
